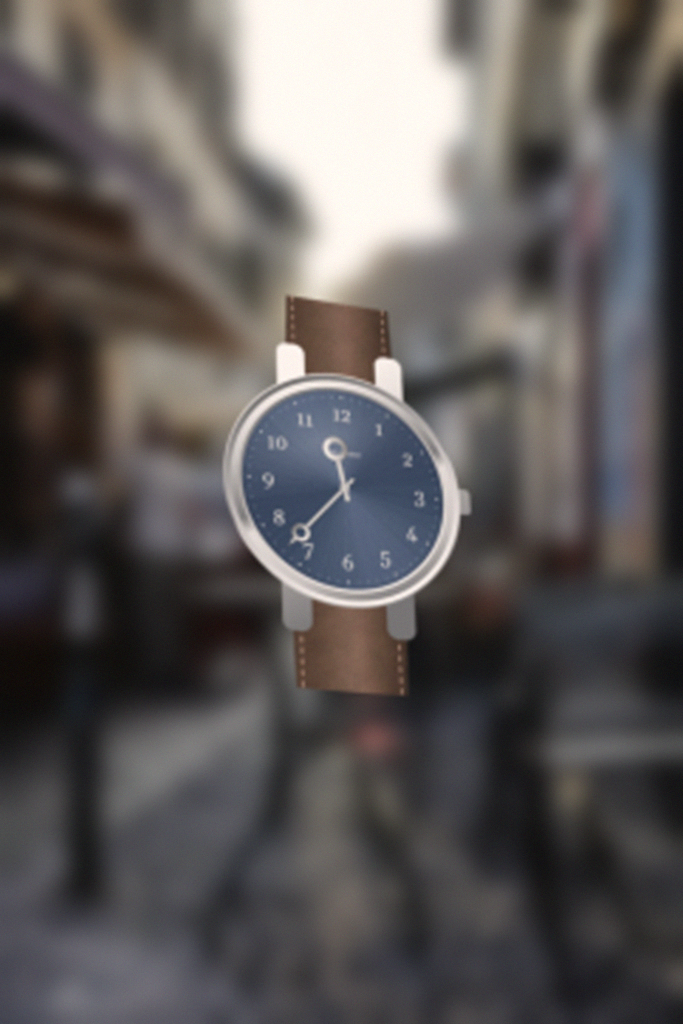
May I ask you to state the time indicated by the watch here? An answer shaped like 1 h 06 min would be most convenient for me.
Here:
11 h 37 min
